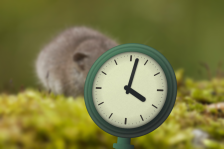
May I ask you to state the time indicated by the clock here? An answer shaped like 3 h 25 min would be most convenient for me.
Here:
4 h 02 min
